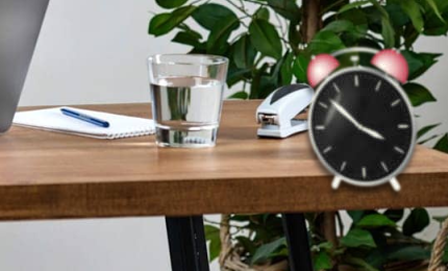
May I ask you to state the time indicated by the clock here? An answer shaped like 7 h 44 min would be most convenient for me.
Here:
3 h 52 min
